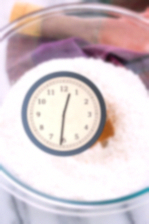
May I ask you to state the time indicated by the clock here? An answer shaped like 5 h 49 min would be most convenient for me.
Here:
12 h 31 min
